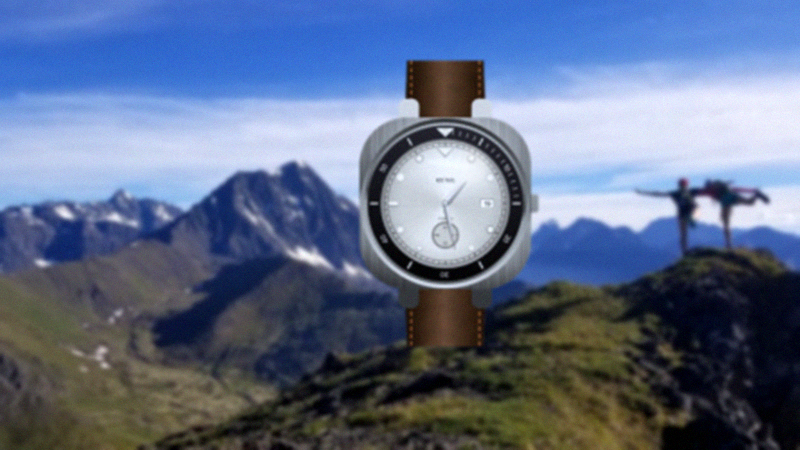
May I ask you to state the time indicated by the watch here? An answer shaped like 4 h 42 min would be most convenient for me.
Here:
1 h 28 min
